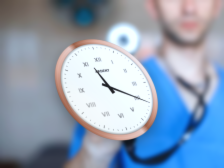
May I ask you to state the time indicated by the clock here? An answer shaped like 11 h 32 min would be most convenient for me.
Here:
11 h 20 min
